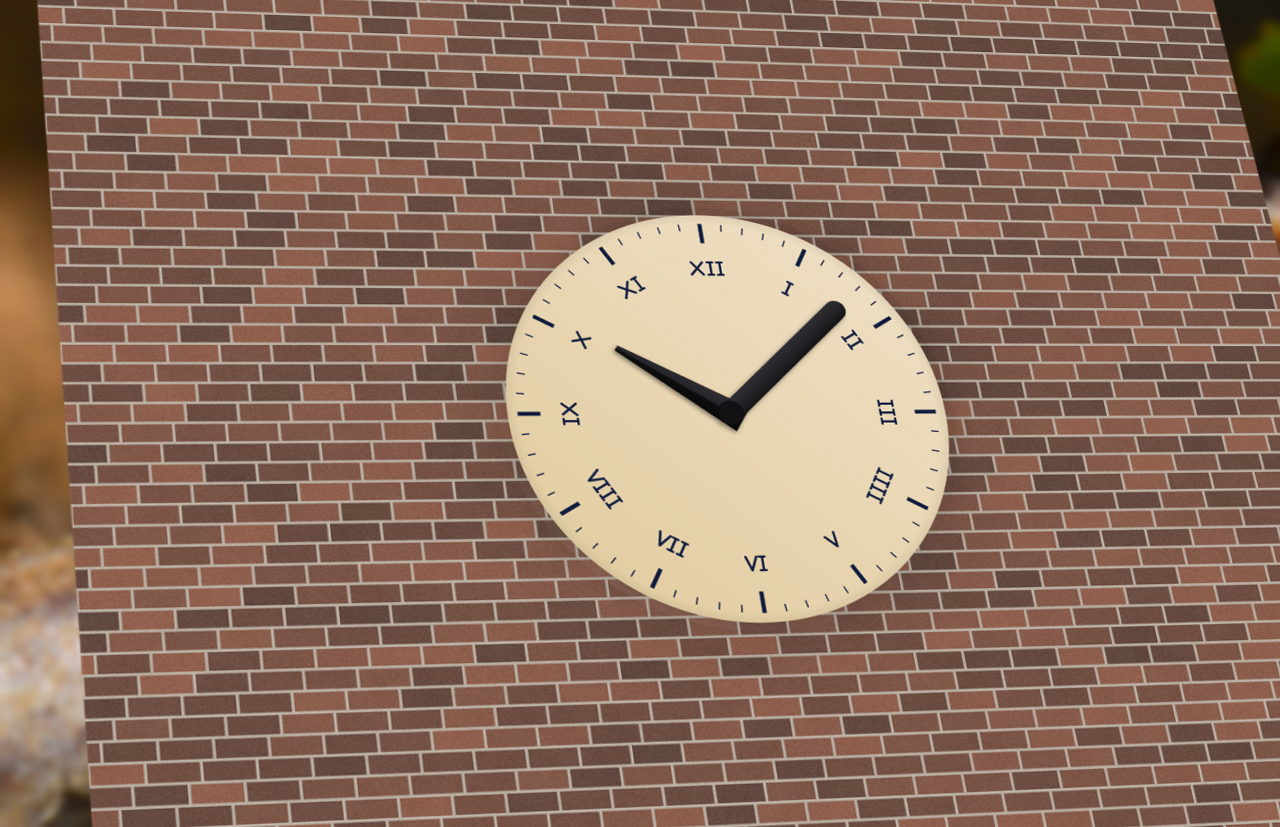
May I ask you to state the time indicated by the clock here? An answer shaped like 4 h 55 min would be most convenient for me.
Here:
10 h 08 min
